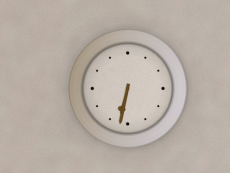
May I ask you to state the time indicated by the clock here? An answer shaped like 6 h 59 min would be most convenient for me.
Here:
6 h 32 min
